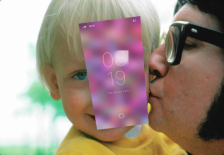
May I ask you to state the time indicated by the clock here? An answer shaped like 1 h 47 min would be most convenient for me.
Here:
8 h 19 min
